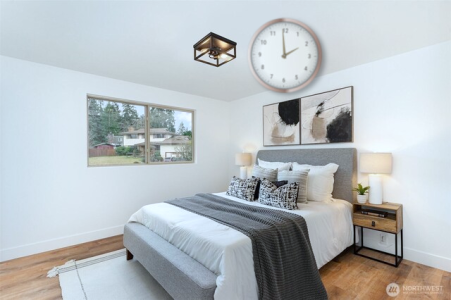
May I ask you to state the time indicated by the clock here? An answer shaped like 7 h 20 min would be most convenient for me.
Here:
1 h 59 min
